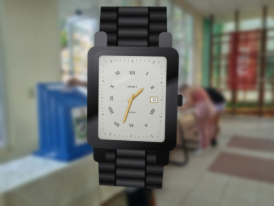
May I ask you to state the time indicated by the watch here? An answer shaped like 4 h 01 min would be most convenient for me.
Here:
1 h 33 min
